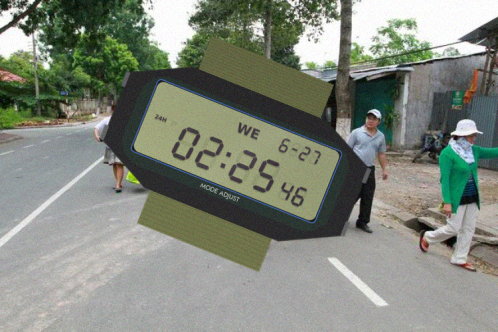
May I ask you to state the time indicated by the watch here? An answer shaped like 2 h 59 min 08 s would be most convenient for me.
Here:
2 h 25 min 46 s
